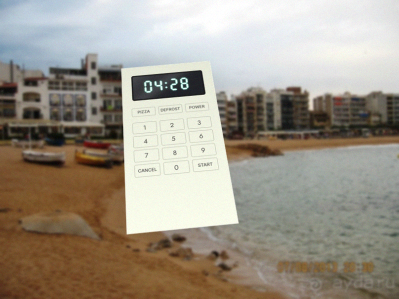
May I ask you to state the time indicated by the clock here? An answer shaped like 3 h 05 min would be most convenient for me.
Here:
4 h 28 min
